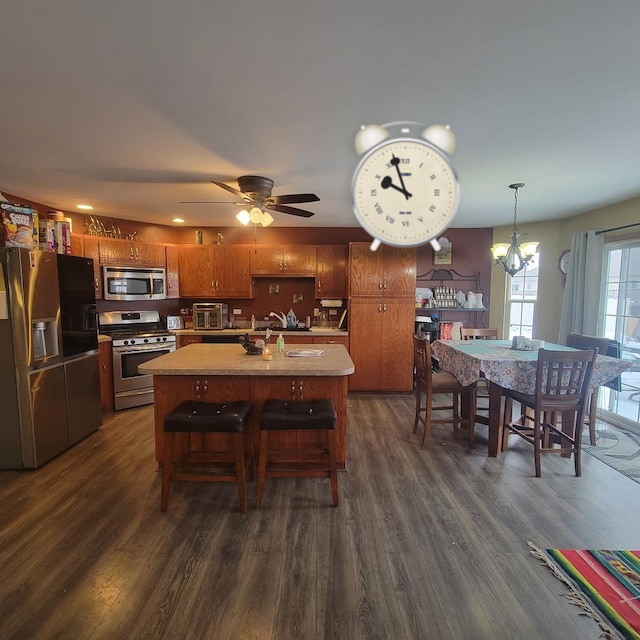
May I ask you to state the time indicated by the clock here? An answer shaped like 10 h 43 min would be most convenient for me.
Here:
9 h 57 min
